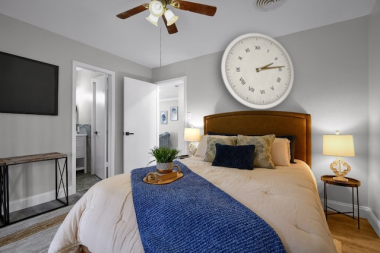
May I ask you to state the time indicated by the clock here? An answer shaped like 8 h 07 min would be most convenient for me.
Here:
2 h 14 min
